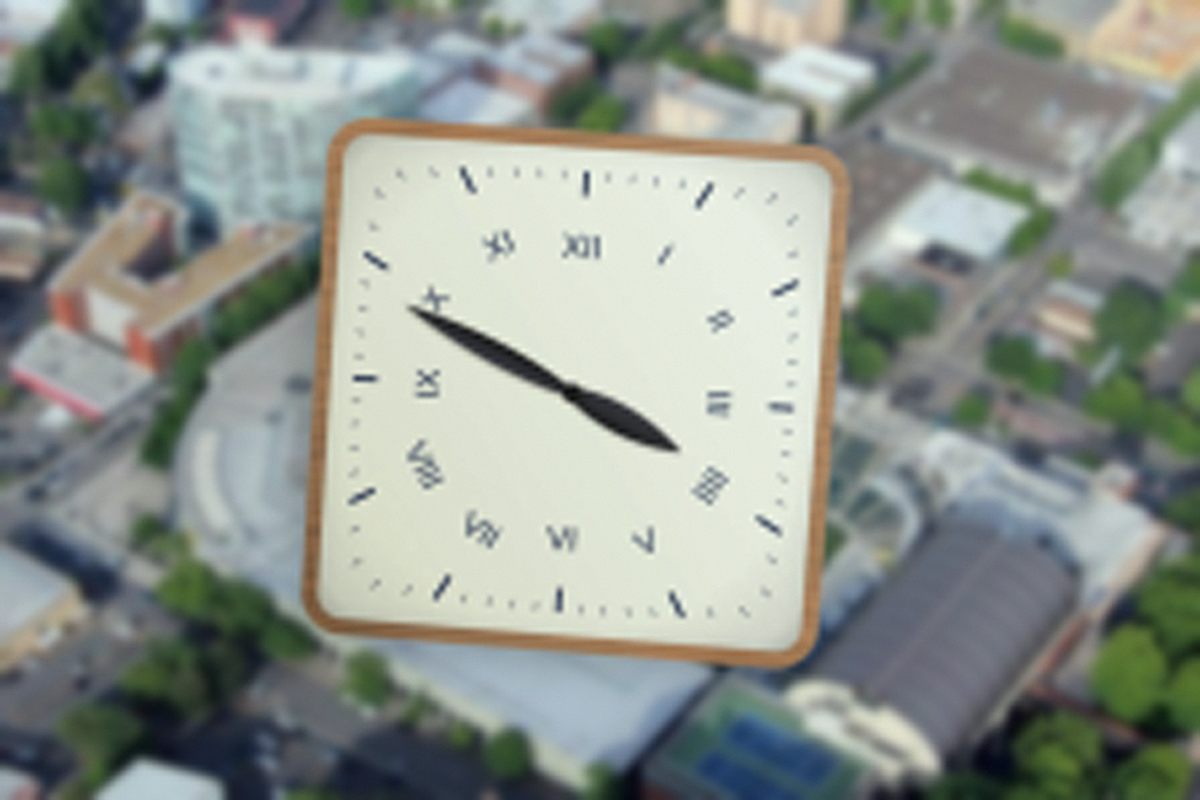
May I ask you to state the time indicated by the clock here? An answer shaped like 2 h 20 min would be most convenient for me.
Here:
3 h 49 min
